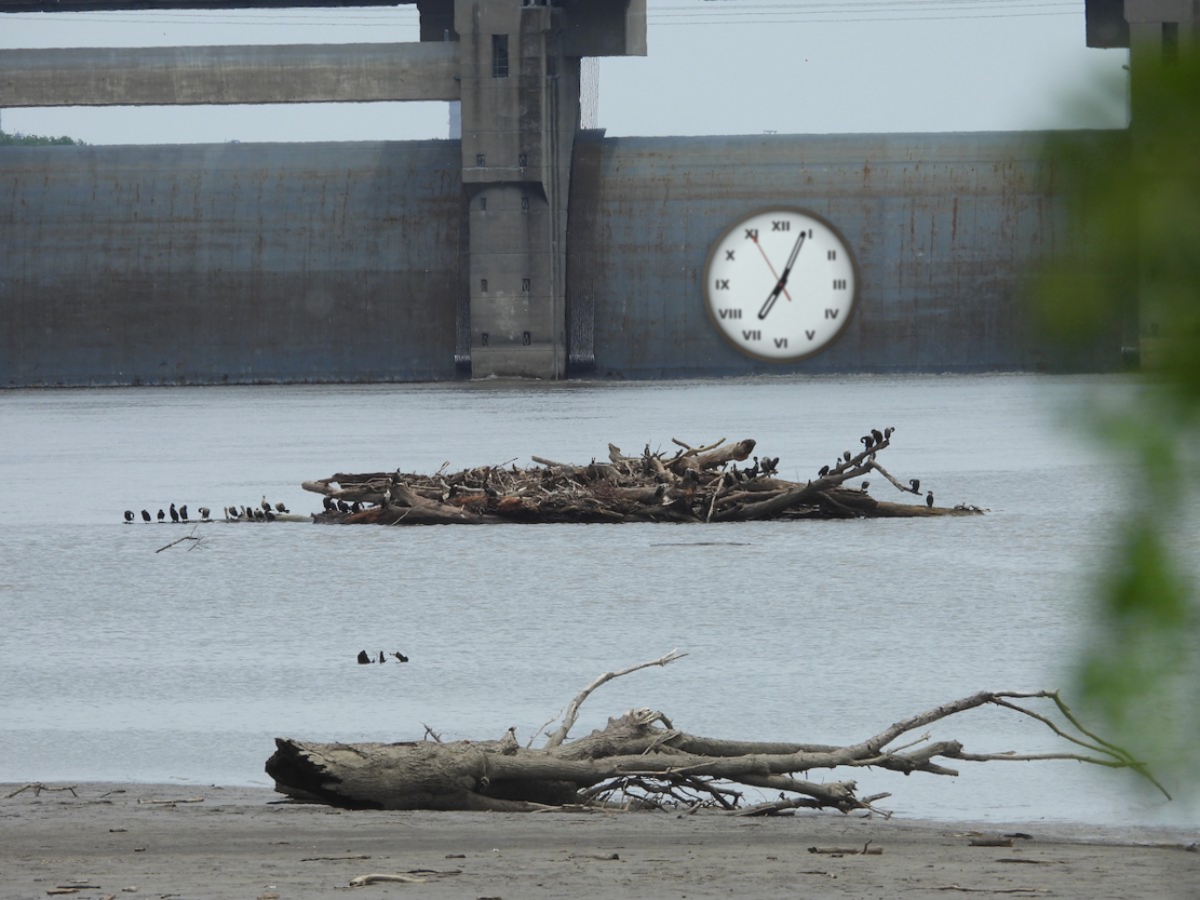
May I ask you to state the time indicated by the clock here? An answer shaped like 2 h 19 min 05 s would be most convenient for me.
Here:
7 h 03 min 55 s
